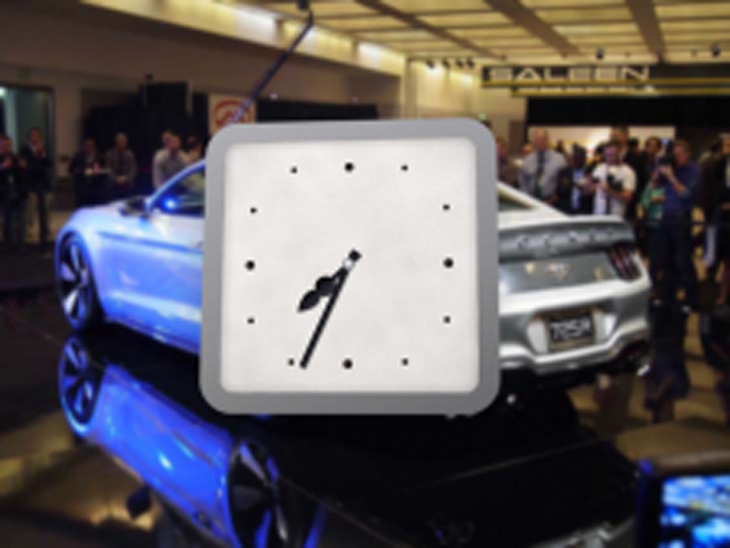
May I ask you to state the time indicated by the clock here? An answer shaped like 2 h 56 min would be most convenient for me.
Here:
7 h 34 min
